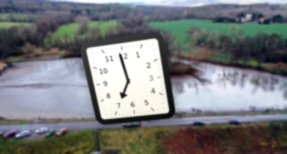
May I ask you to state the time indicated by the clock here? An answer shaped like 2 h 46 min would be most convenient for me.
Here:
6 h 59 min
